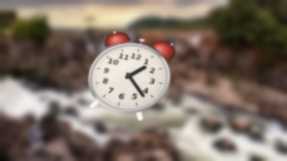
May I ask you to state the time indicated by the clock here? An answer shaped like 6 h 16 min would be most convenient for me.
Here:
1 h 22 min
